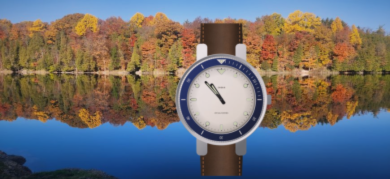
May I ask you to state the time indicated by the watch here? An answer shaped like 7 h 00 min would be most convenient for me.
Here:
10 h 53 min
